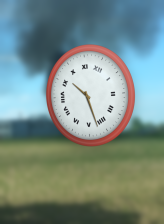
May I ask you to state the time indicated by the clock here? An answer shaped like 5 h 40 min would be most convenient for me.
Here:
9 h 22 min
